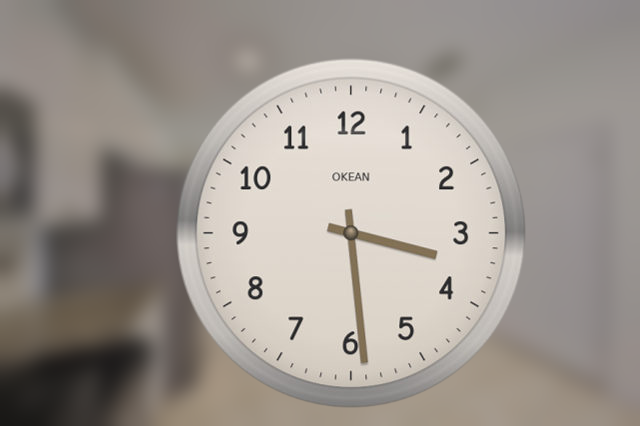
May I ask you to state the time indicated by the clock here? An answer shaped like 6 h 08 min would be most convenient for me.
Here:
3 h 29 min
